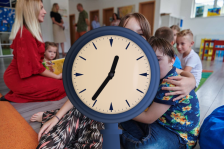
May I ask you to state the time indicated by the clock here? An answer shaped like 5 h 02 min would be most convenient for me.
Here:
12 h 36 min
